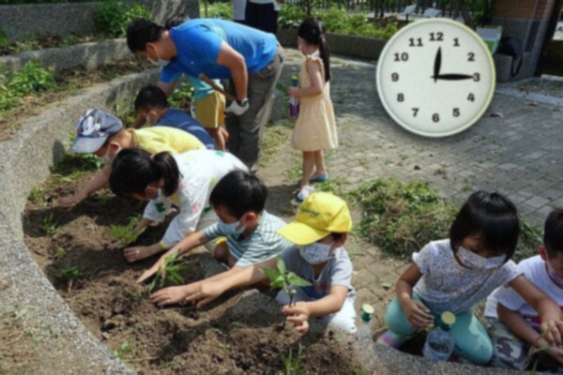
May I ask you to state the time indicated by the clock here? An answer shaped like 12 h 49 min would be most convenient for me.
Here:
12 h 15 min
